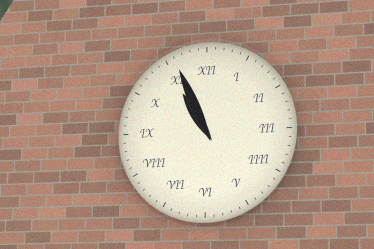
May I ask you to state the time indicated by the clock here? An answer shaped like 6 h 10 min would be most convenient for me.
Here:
10 h 56 min
